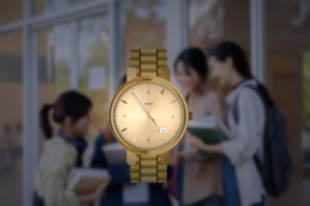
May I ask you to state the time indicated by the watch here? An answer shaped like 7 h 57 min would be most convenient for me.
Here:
4 h 54 min
